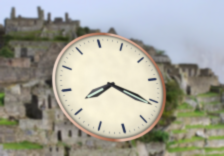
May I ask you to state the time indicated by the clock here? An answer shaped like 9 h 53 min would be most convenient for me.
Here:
8 h 21 min
